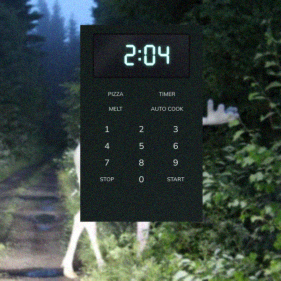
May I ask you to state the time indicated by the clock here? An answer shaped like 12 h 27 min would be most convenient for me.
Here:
2 h 04 min
